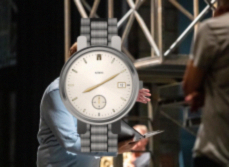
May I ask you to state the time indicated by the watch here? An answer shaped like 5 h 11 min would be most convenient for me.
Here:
8 h 10 min
